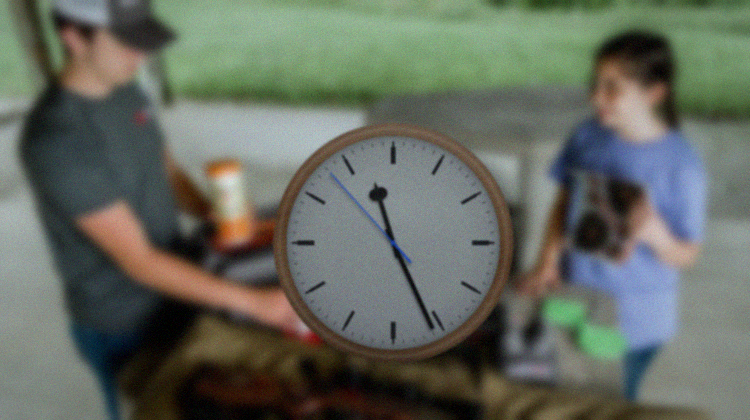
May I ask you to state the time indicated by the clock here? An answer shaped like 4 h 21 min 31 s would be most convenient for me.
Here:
11 h 25 min 53 s
